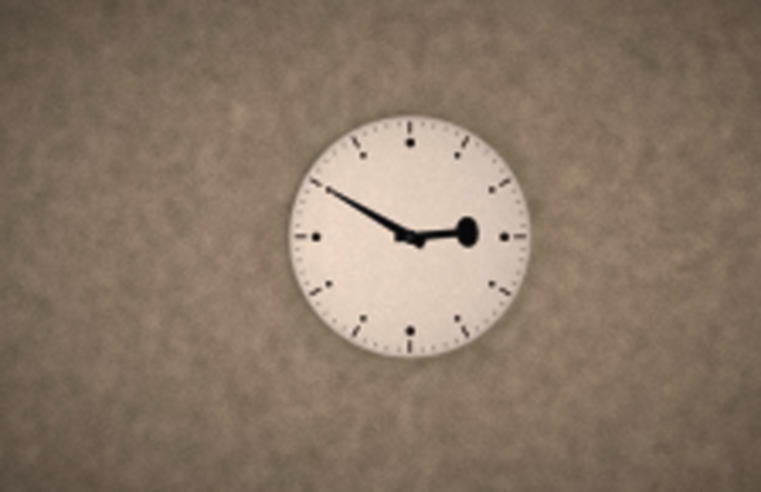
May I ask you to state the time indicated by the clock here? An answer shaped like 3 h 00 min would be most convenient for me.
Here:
2 h 50 min
